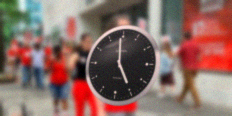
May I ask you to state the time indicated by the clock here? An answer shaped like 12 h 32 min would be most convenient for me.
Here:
4 h 59 min
